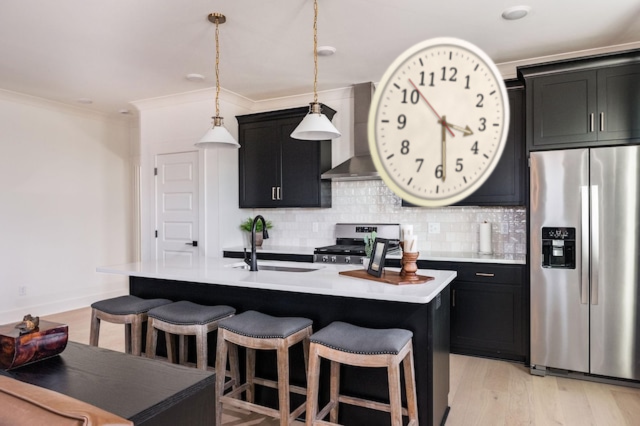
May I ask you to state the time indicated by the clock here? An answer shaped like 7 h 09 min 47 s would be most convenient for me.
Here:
3 h 28 min 52 s
